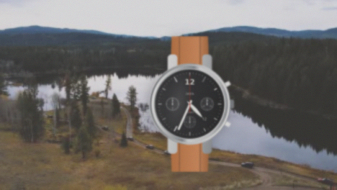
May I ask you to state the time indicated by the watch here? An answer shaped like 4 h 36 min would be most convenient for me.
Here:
4 h 34 min
